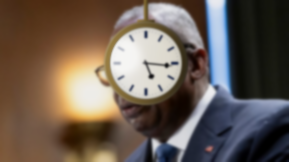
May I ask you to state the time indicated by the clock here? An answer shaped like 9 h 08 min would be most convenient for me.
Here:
5 h 16 min
